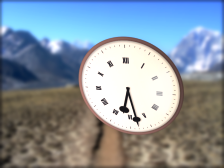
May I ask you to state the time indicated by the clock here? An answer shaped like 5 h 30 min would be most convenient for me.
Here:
6 h 28 min
